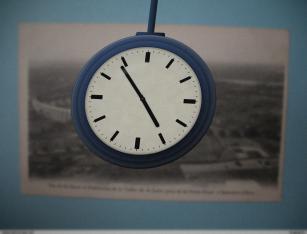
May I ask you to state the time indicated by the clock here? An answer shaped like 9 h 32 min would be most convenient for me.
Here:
4 h 54 min
